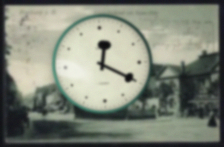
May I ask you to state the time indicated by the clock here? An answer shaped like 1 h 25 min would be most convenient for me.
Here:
12 h 20 min
